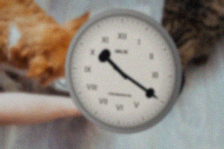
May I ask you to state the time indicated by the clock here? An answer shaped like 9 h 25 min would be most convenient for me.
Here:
10 h 20 min
